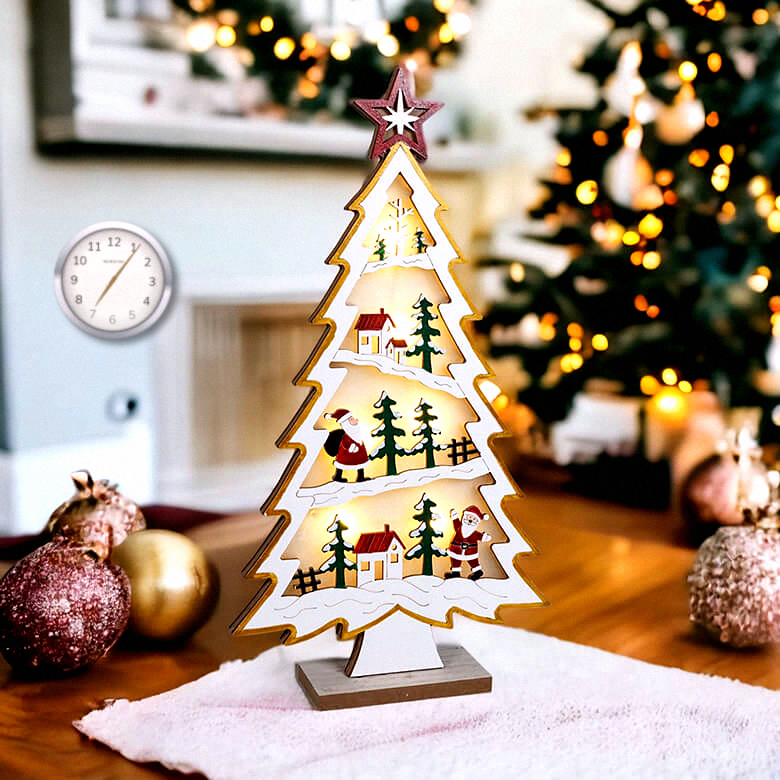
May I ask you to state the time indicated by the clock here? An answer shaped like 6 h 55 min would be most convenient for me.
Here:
7 h 06 min
